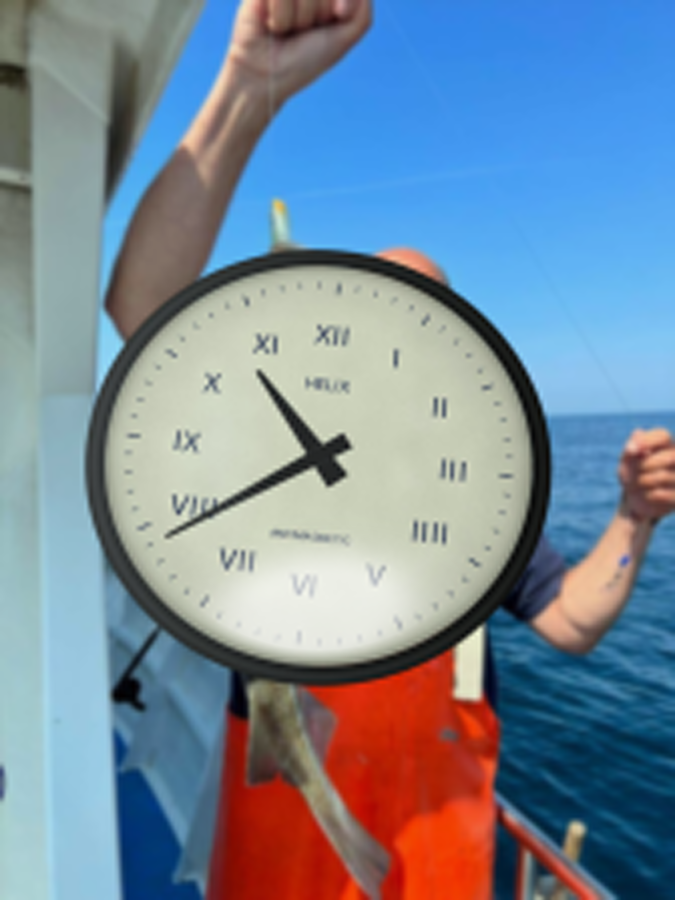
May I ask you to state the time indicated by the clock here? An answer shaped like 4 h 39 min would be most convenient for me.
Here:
10 h 39 min
